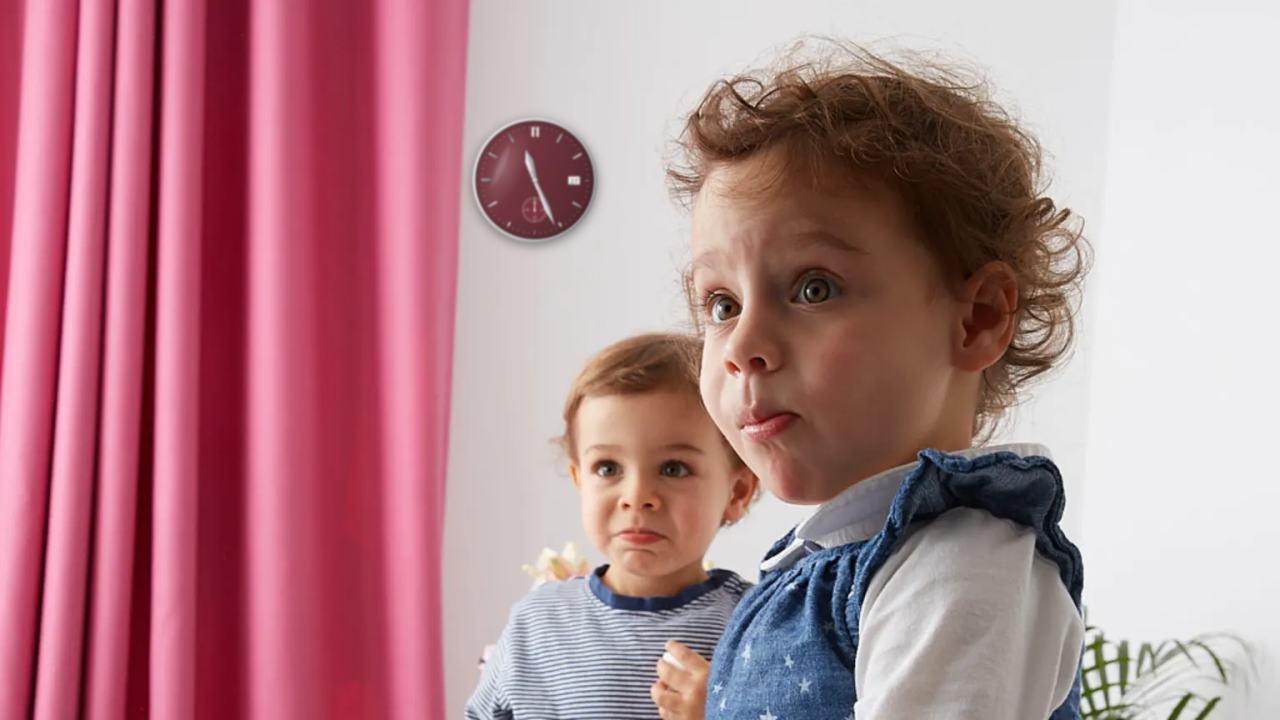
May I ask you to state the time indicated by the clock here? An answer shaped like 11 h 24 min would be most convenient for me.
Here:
11 h 26 min
